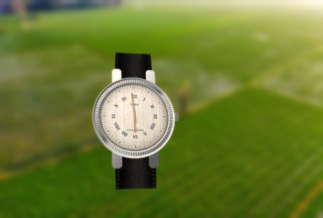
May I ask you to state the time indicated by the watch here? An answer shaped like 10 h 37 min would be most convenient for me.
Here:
5 h 59 min
